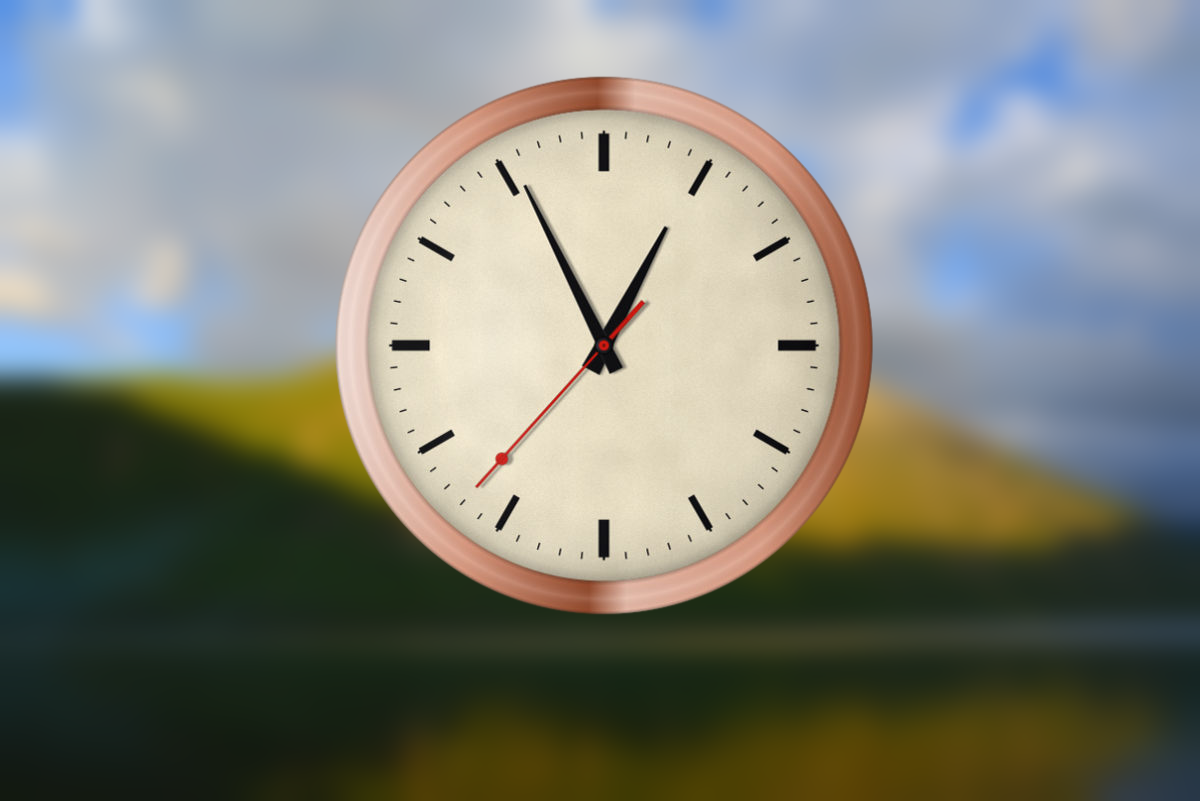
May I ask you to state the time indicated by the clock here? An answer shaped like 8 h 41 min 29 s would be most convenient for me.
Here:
12 h 55 min 37 s
